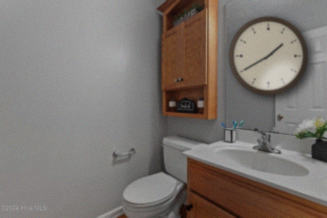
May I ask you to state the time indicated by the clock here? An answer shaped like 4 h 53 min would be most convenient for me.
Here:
1 h 40 min
